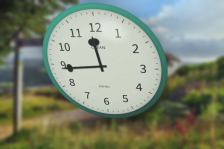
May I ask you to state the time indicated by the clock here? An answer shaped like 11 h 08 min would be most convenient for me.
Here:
11 h 44 min
